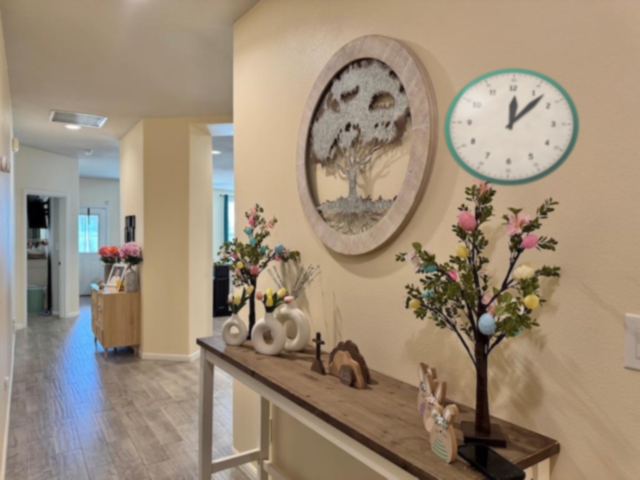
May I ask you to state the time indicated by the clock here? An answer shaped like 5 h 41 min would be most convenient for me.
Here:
12 h 07 min
